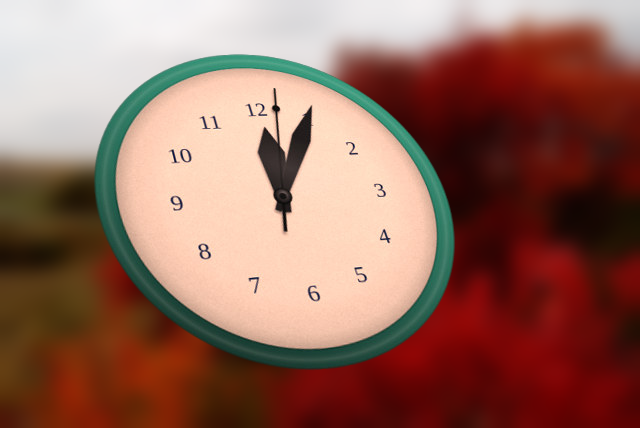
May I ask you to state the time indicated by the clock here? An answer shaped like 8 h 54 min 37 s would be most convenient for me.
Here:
12 h 05 min 02 s
